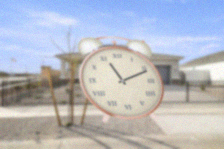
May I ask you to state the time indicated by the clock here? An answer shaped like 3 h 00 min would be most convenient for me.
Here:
11 h 11 min
